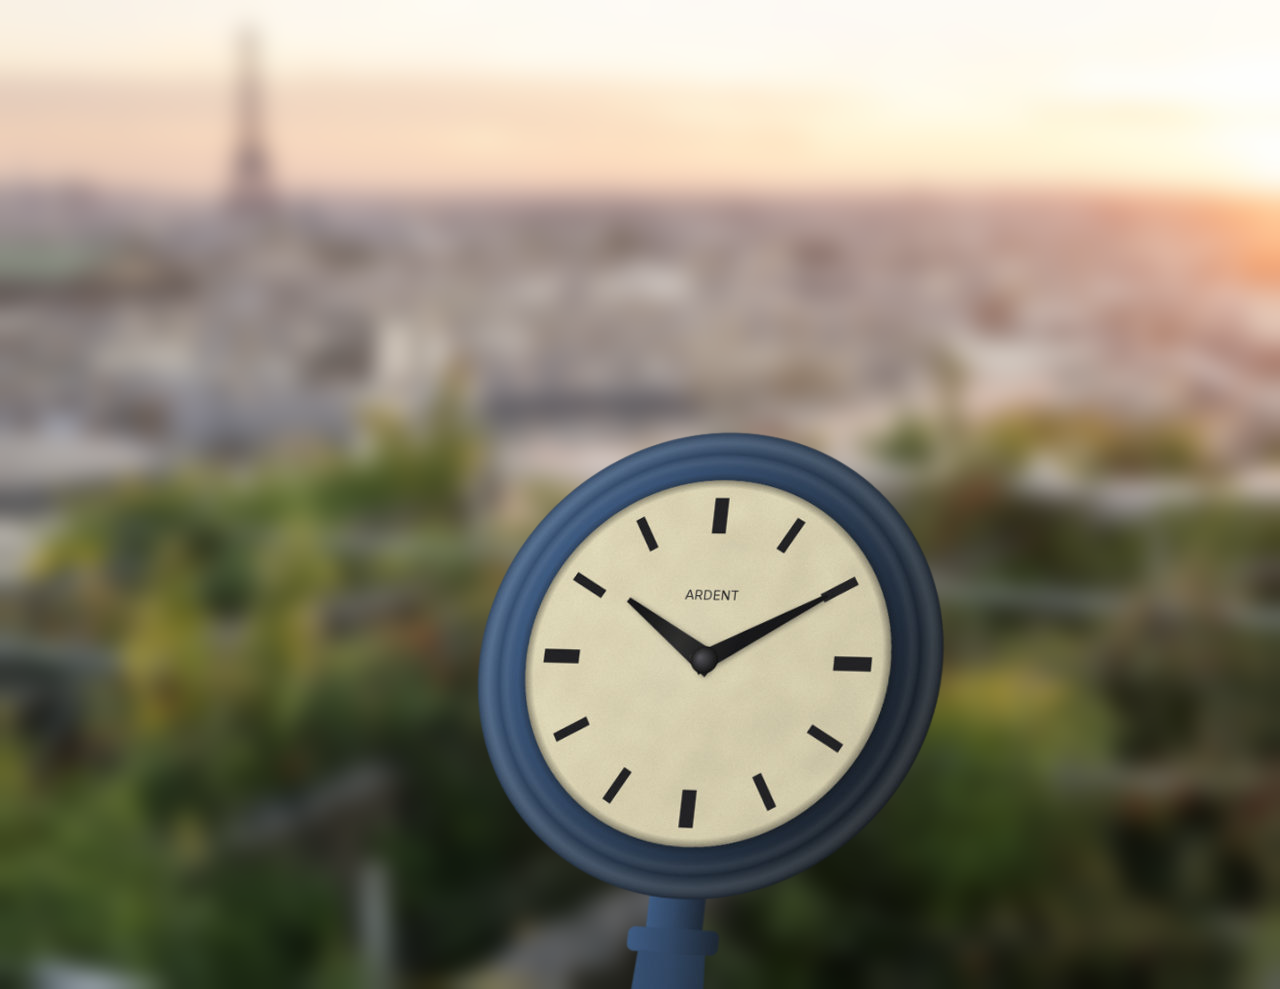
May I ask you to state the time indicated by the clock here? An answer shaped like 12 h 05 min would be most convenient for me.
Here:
10 h 10 min
